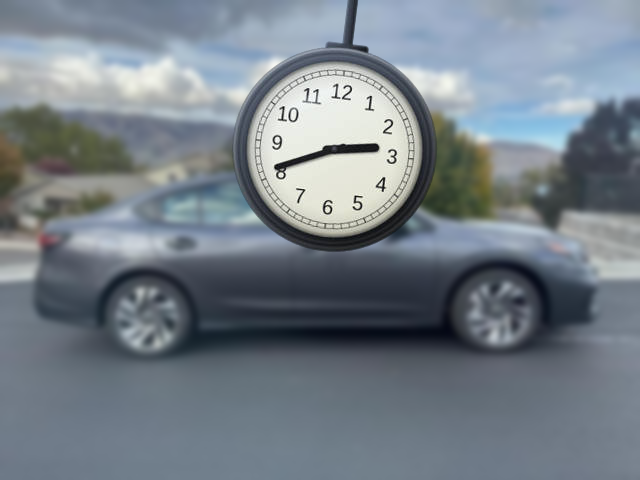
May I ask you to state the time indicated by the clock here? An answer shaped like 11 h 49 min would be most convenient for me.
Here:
2 h 41 min
